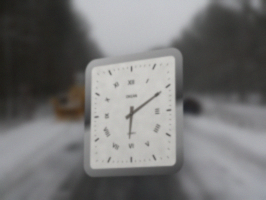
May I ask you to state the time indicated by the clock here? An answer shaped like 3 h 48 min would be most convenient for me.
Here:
6 h 10 min
